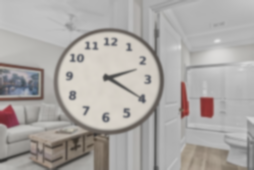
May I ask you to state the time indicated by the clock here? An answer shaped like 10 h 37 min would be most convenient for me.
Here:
2 h 20 min
